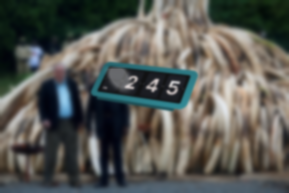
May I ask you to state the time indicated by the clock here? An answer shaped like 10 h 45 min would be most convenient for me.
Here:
2 h 45 min
